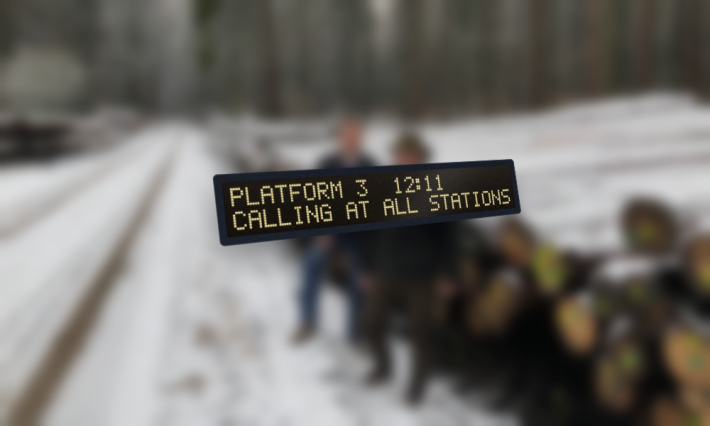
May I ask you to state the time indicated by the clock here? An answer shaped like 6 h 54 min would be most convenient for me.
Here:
12 h 11 min
